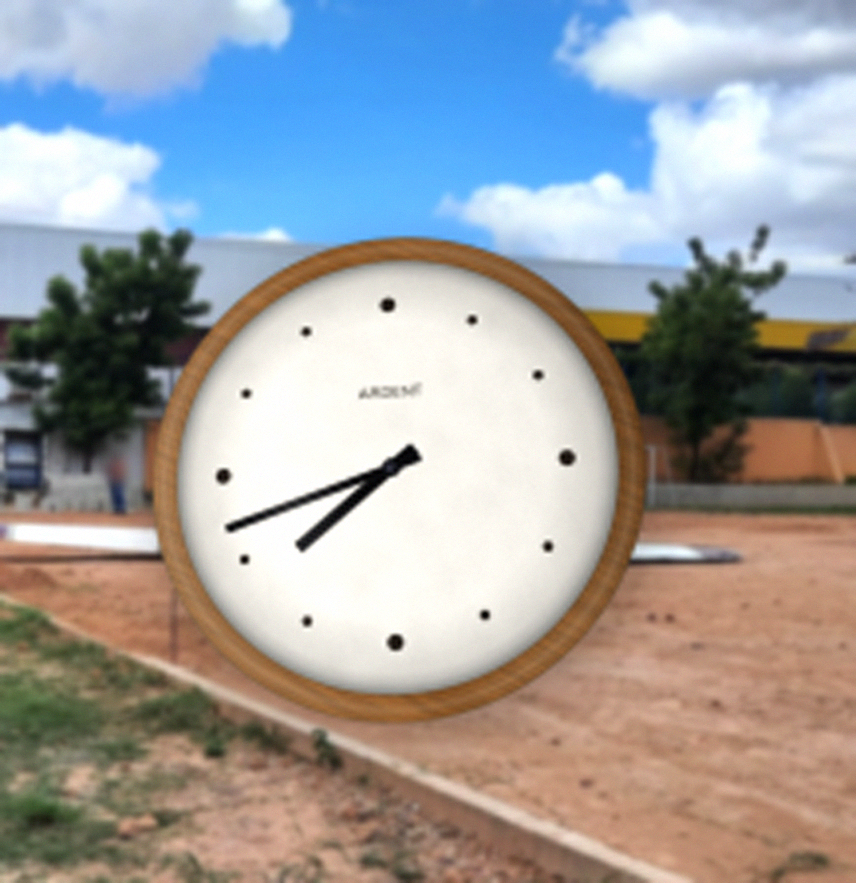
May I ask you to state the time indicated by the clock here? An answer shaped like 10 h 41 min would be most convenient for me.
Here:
7 h 42 min
